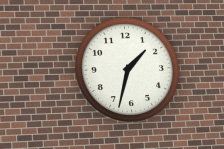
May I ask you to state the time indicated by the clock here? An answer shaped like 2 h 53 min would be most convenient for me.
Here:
1 h 33 min
